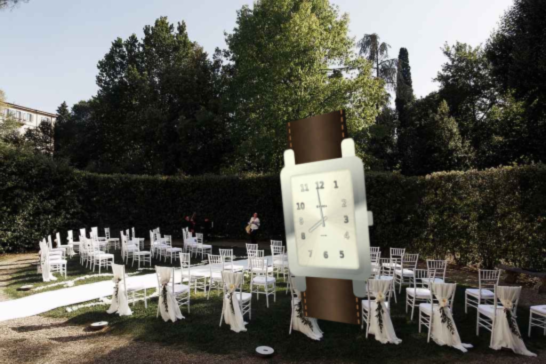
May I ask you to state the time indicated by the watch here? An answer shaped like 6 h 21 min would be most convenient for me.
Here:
7 h 59 min
